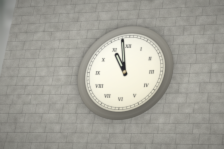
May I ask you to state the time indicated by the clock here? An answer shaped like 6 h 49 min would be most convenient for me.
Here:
10 h 58 min
